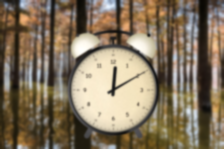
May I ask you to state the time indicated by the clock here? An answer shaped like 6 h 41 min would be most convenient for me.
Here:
12 h 10 min
